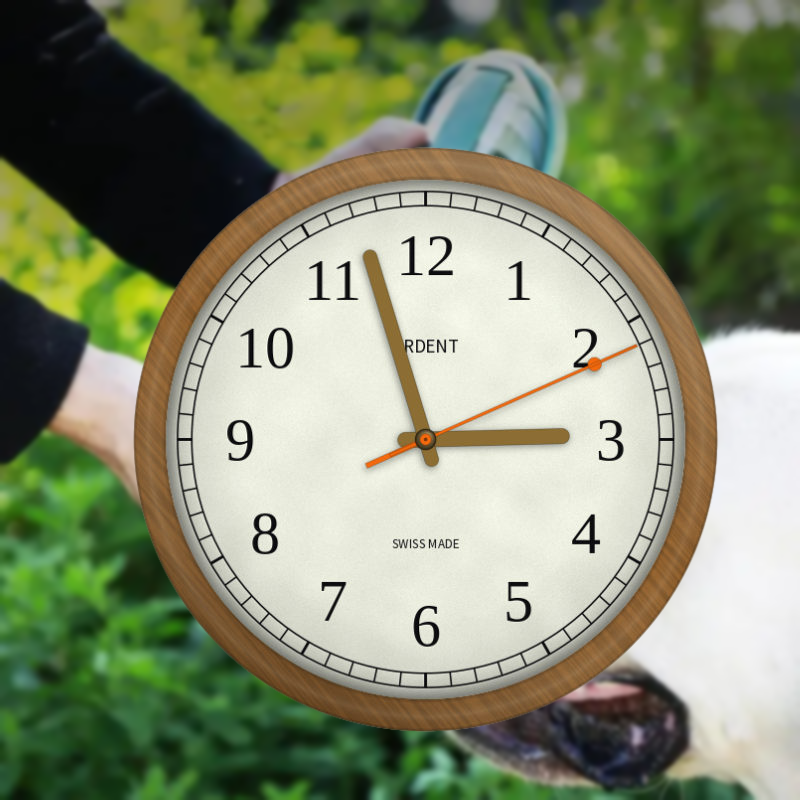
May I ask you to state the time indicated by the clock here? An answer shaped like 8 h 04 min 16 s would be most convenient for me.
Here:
2 h 57 min 11 s
